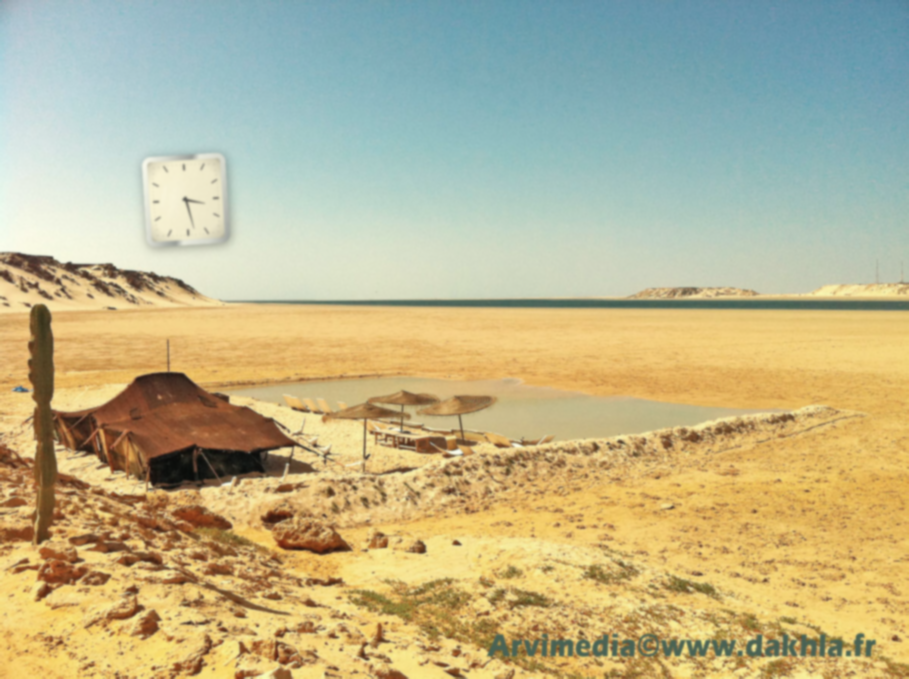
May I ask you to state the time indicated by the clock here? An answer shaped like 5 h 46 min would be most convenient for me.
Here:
3 h 28 min
